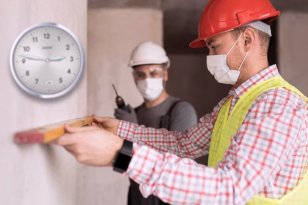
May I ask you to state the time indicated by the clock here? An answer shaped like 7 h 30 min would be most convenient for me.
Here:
2 h 47 min
